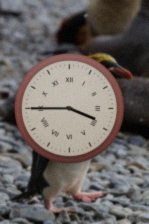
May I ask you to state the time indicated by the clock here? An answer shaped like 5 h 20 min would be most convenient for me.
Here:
3 h 45 min
